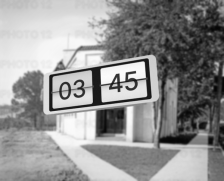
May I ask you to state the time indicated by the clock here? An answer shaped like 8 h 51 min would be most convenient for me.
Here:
3 h 45 min
